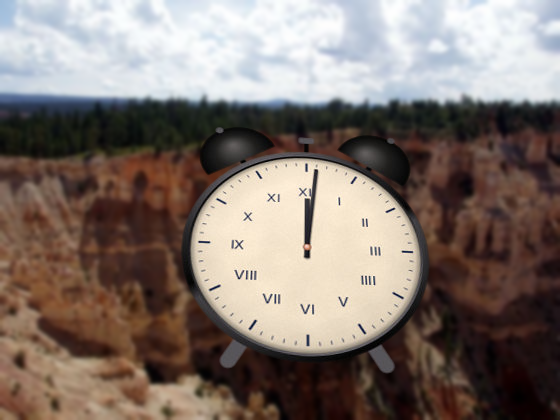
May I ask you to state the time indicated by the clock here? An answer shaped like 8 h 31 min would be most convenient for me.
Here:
12 h 01 min
